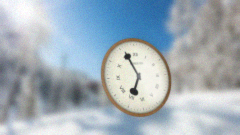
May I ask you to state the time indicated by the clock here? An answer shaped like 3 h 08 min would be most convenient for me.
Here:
6 h 56 min
